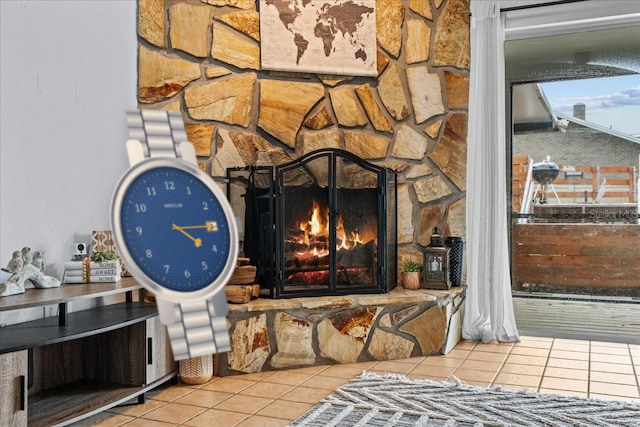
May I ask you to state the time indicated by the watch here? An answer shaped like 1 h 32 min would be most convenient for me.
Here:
4 h 15 min
